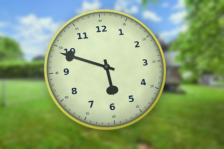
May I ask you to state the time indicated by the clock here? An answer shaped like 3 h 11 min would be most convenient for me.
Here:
5 h 49 min
